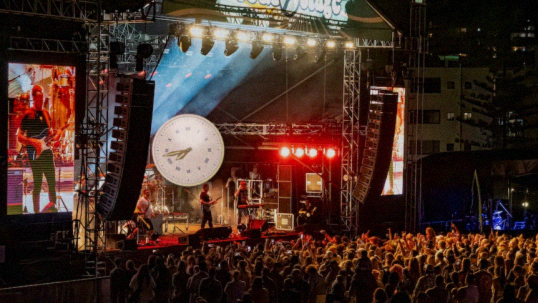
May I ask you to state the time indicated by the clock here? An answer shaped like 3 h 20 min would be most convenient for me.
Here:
7 h 43 min
